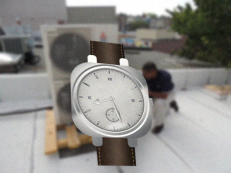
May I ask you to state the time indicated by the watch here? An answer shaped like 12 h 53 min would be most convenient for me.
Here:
8 h 27 min
